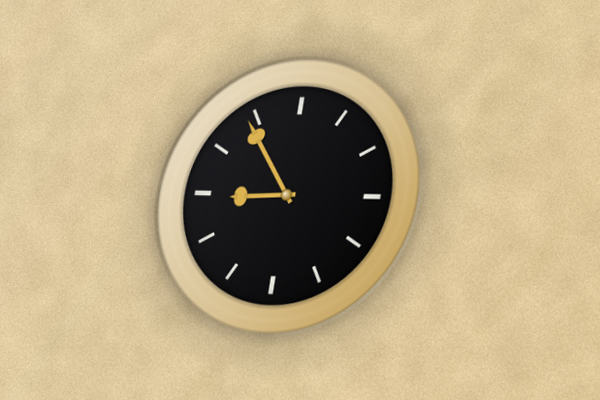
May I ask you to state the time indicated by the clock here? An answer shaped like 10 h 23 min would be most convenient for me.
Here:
8 h 54 min
